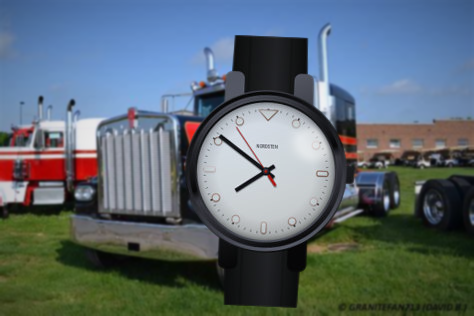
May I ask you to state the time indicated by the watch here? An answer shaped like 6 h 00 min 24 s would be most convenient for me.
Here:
7 h 50 min 54 s
